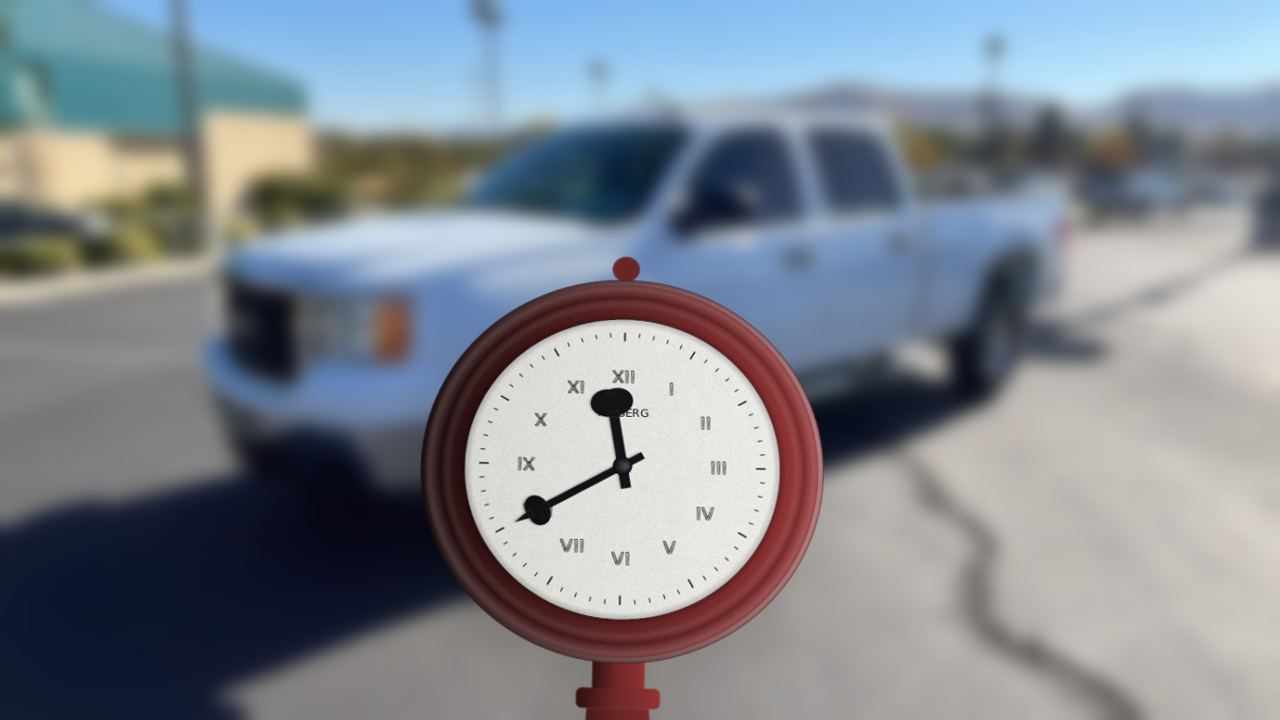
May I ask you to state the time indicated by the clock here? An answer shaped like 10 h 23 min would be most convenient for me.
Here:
11 h 40 min
